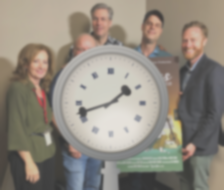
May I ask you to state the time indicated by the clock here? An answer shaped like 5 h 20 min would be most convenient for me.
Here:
1 h 42 min
